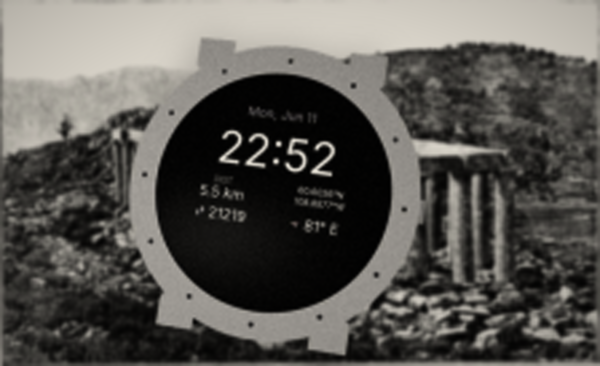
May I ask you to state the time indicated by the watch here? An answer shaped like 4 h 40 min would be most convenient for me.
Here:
22 h 52 min
